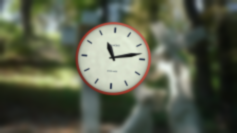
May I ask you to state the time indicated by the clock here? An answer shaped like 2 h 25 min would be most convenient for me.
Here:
11 h 13 min
